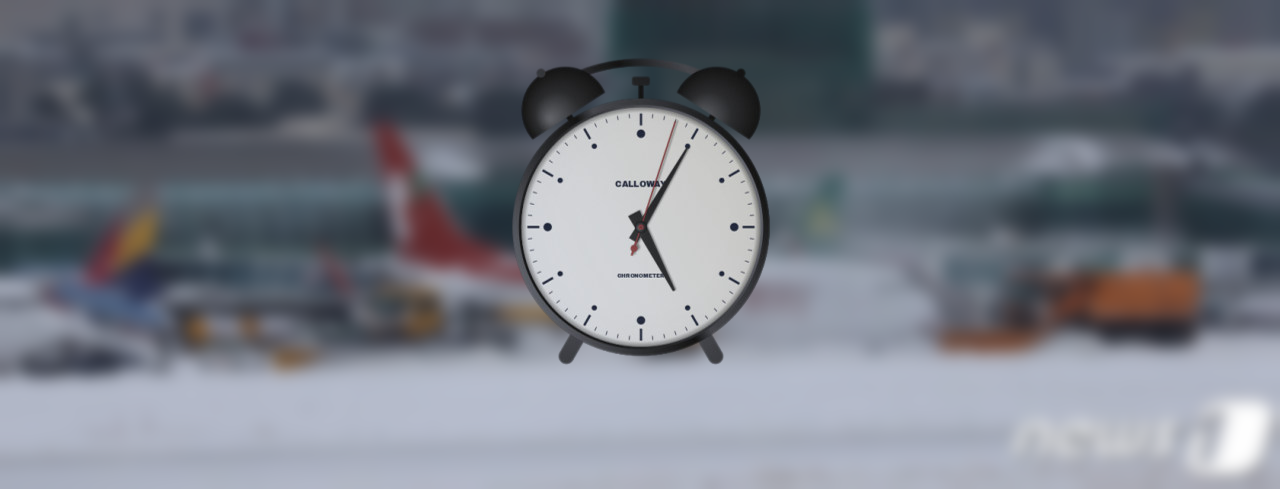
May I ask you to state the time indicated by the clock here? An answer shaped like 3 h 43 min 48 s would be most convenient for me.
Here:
5 h 05 min 03 s
